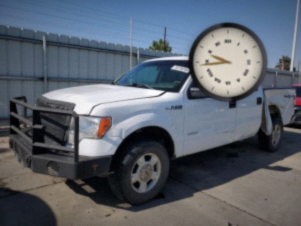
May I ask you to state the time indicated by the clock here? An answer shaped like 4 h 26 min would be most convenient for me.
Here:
9 h 44 min
